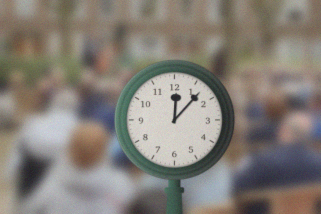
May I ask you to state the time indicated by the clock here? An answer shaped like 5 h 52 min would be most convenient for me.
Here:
12 h 07 min
